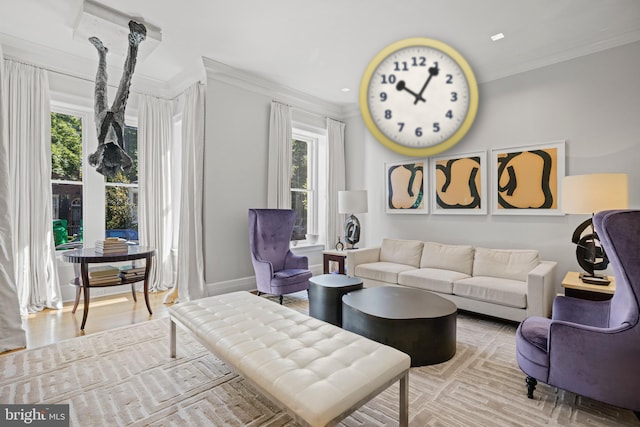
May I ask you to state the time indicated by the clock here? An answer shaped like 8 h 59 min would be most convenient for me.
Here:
10 h 05 min
